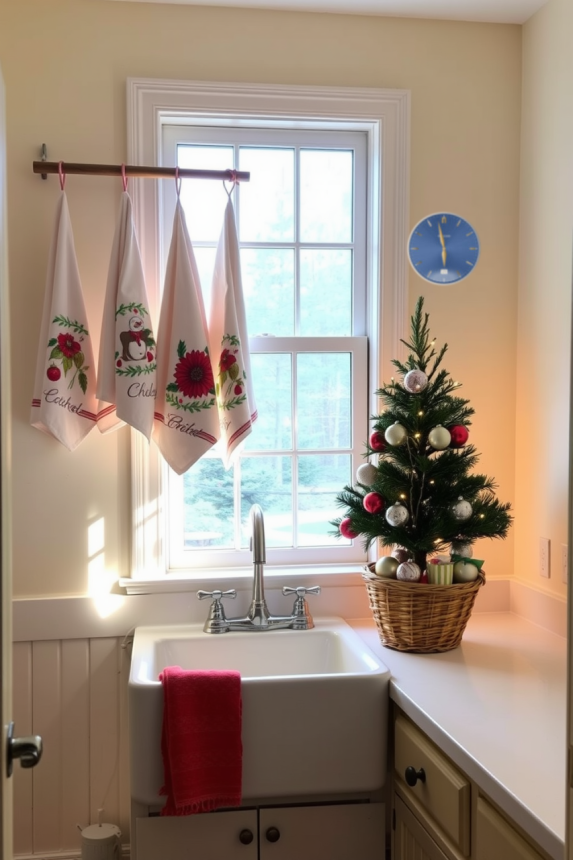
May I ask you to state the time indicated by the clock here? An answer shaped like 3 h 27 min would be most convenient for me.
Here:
5 h 58 min
